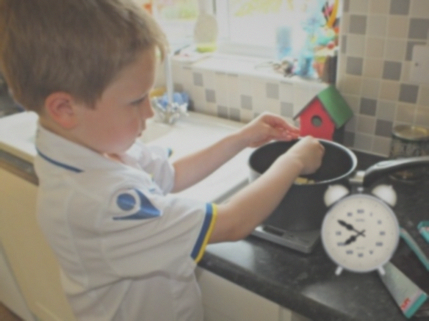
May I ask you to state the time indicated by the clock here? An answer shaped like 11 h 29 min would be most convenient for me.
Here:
7 h 50 min
